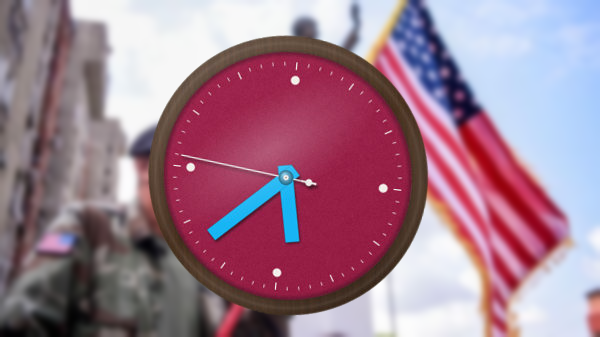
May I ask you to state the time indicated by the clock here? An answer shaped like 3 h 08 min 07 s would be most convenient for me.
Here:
5 h 37 min 46 s
